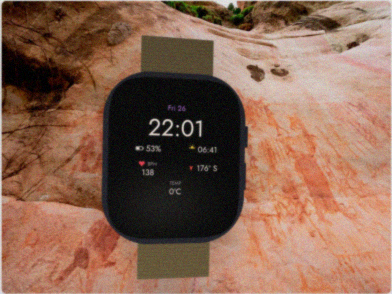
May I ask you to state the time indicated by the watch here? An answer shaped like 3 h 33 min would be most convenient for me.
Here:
22 h 01 min
